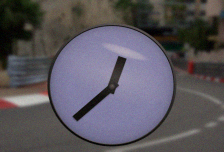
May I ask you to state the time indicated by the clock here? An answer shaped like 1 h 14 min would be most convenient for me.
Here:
12 h 38 min
